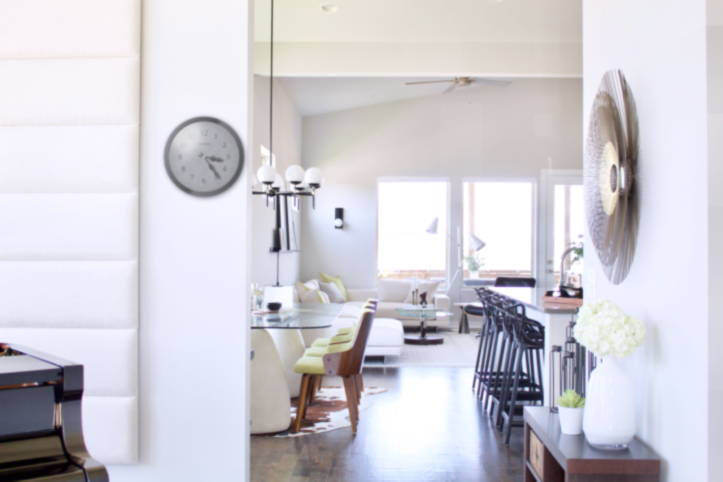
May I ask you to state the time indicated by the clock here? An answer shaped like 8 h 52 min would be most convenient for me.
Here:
3 h 24 min
